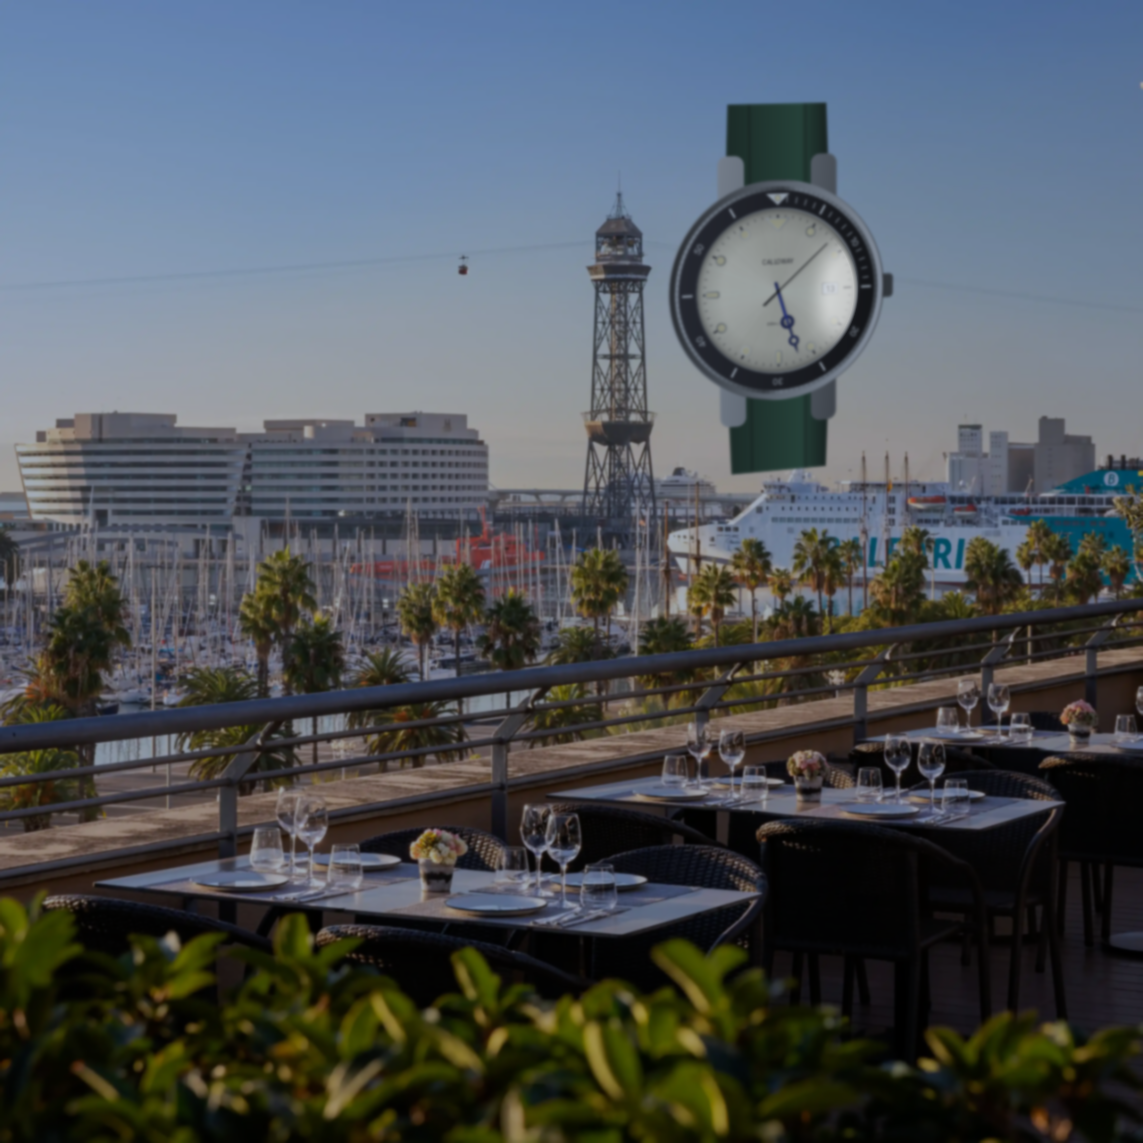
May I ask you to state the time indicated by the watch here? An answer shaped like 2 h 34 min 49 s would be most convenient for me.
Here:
5 h 27 min 08 s
